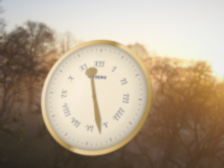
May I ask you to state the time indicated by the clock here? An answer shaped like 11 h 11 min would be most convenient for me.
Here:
11 h 27 min
